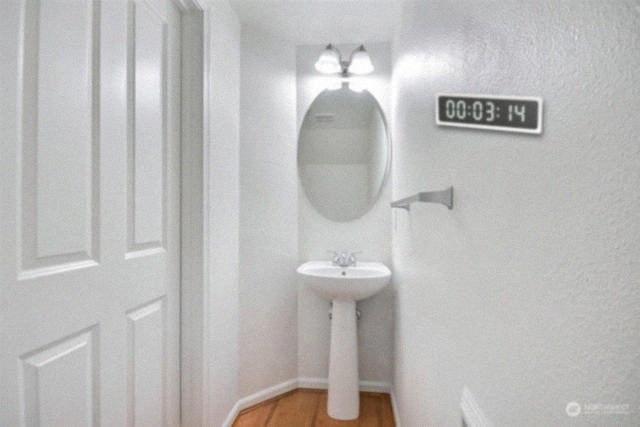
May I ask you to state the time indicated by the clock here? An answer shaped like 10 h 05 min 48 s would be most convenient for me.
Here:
0 h 03 min 14 s
